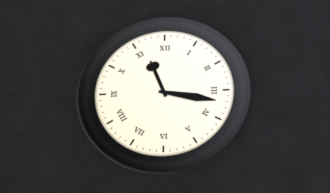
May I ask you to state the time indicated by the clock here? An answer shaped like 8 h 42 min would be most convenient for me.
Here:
11 h 17 min
